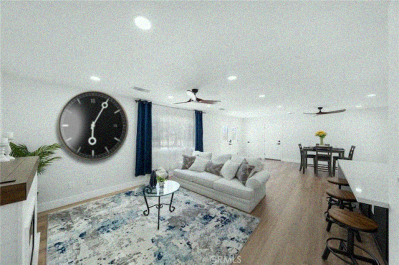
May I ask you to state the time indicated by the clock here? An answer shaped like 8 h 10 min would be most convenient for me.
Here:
6 h 05 min
